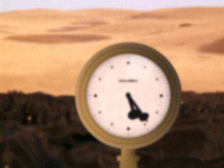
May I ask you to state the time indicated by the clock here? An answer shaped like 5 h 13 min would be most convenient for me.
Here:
5 h 24 min
